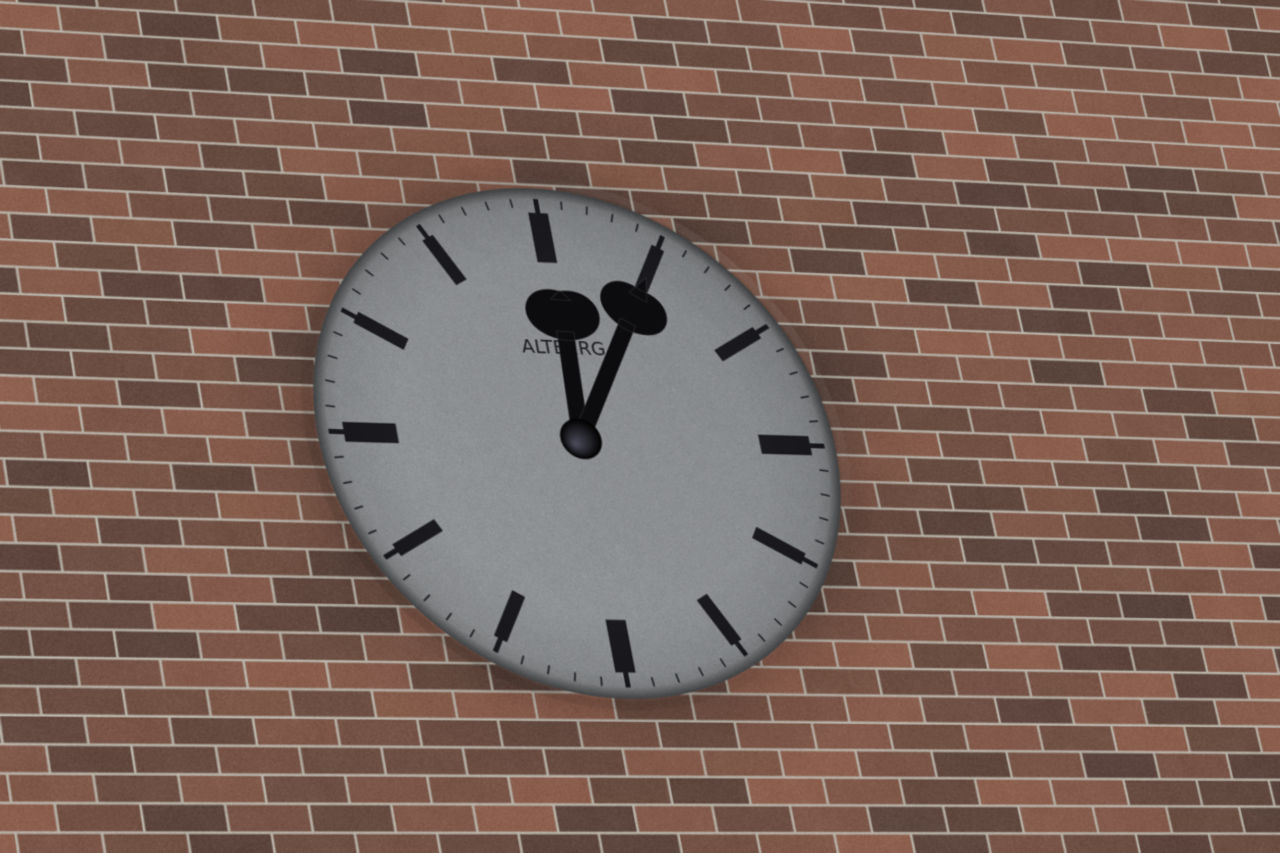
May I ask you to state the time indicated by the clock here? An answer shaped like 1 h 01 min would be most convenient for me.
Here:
12 h 05 min
